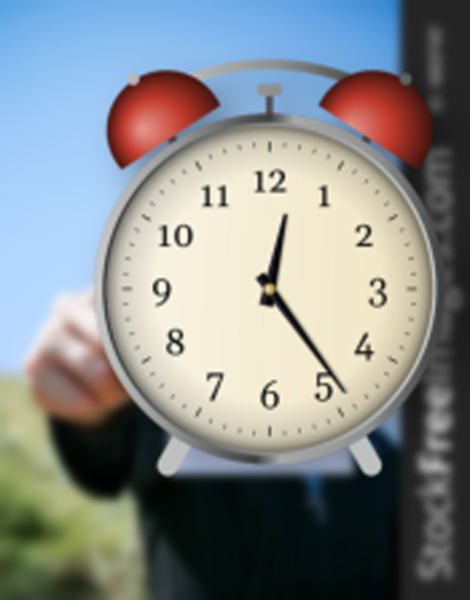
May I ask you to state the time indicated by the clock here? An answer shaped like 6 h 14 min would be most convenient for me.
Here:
12 h 24 min
